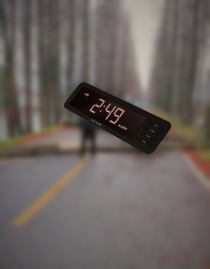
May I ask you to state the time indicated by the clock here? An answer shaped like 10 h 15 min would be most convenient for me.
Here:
2 h 49 min
